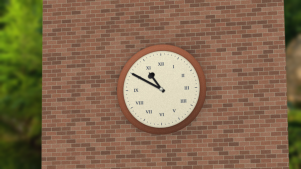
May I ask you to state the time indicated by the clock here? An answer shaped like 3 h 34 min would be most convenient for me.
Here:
10 h 50 min
